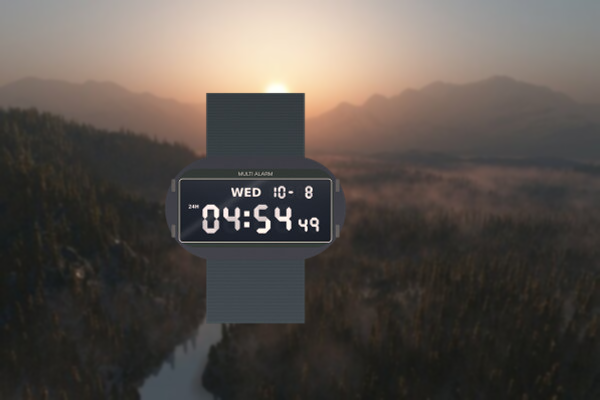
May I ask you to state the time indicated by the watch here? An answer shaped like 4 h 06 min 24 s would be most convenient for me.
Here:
4 h 54 min 49 s
